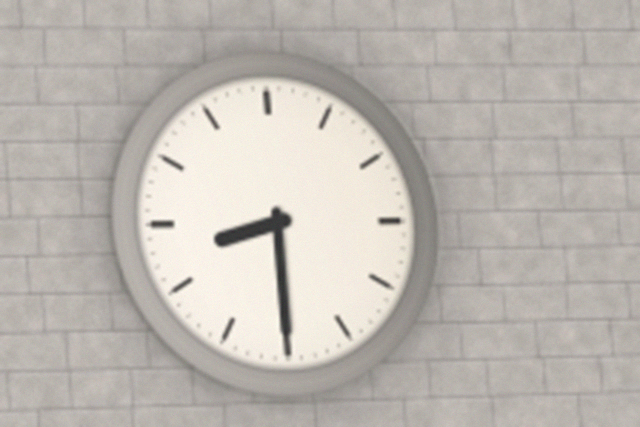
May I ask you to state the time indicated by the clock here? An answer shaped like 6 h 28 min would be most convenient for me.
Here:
8 h 30 min
